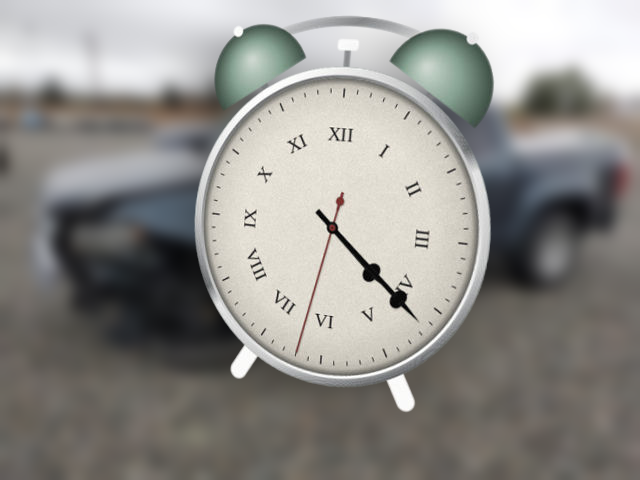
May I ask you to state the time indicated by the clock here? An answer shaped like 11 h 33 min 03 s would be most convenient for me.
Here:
4 h 21 min 32 s
